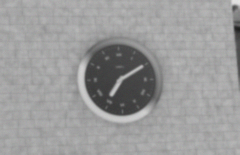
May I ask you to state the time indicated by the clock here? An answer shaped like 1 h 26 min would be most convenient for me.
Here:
7 h 10 min
